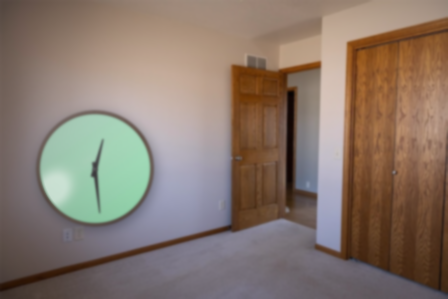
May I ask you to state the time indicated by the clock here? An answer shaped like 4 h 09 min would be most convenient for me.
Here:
12 h 29 min
